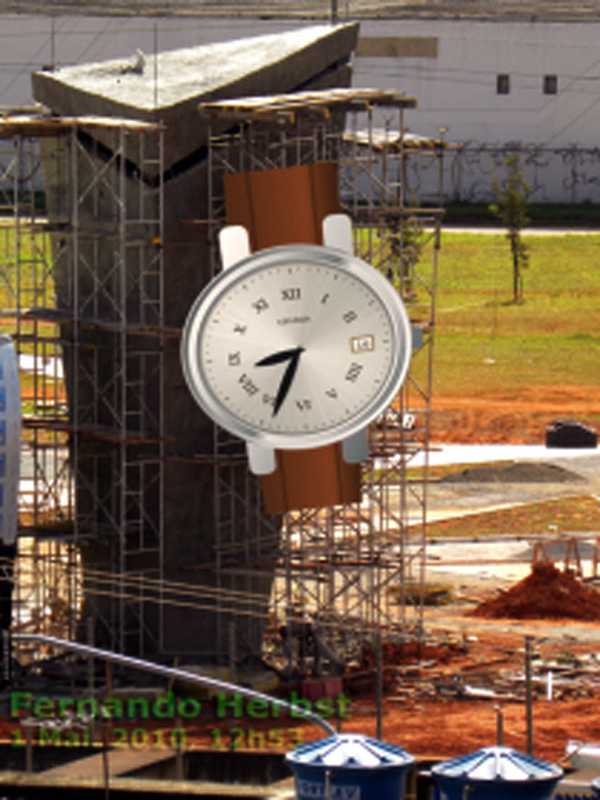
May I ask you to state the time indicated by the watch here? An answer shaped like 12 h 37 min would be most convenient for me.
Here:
8 h 34 min
